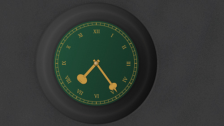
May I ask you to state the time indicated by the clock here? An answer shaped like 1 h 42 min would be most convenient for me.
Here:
7 h 24 min
